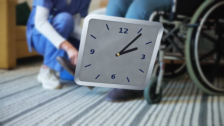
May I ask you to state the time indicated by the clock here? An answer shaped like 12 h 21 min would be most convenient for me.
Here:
2 h 06 min
